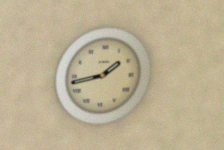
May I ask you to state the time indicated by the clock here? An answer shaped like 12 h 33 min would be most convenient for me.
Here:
1 h 43 min
